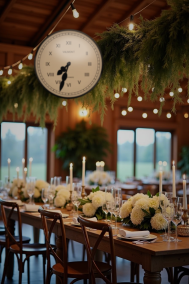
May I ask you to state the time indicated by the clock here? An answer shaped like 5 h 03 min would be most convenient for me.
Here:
7 h 33 min
